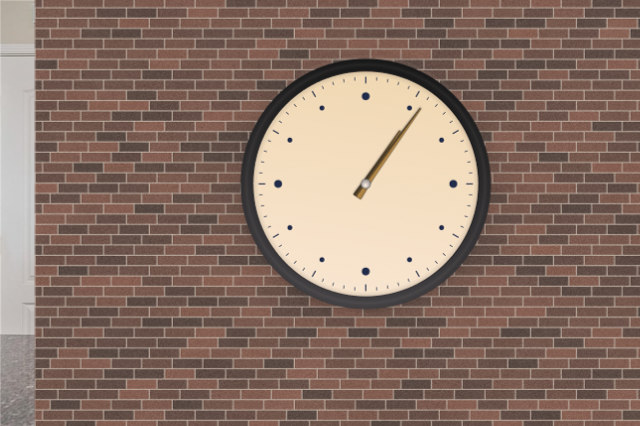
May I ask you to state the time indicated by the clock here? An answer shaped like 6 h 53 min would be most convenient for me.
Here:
1 h 06 min
